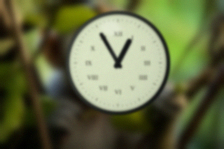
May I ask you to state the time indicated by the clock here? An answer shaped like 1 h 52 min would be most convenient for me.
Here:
12 h 55 min
